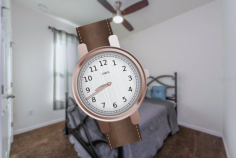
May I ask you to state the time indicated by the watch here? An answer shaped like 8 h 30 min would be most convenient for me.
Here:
8 h 42 min
